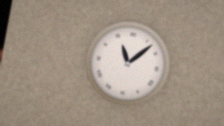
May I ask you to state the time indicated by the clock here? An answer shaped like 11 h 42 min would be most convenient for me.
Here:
11 h 07 min
